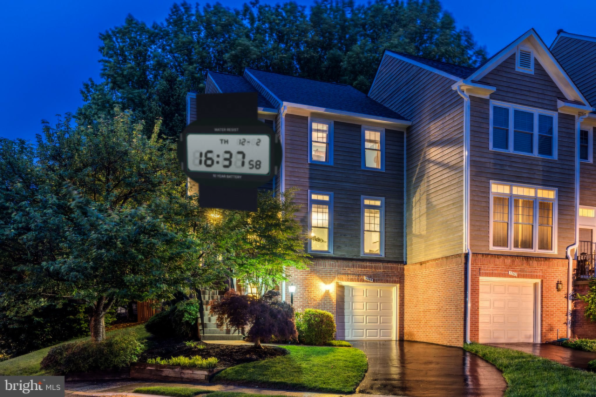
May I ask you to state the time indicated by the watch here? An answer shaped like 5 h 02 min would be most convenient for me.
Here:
16 h 37 min
